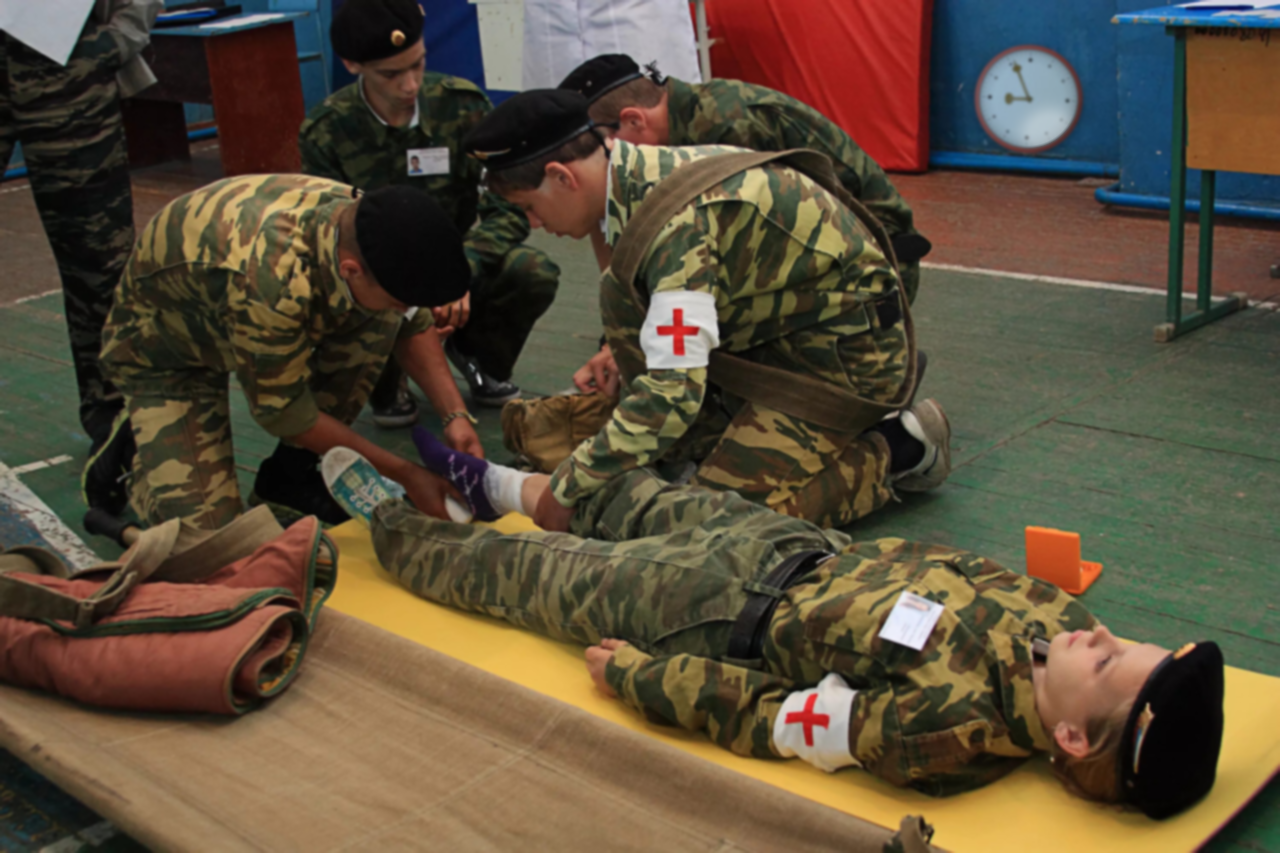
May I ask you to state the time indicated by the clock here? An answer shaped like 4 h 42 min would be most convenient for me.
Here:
8 h 56 min
